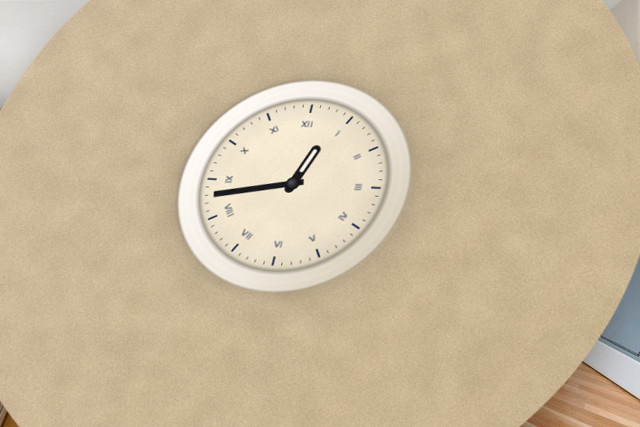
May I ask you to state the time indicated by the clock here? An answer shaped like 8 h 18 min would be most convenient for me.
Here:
12 h 43 min
